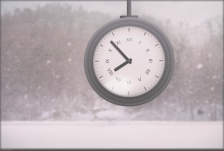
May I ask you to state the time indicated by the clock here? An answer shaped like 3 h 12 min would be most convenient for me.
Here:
7 h 53 min
